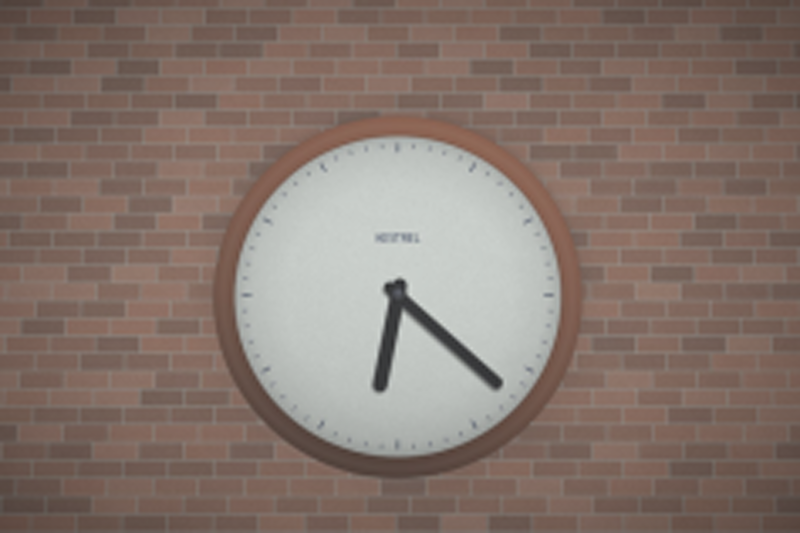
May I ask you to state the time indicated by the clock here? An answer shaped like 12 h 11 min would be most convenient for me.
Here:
6 h 22 min
